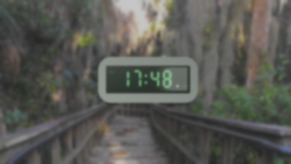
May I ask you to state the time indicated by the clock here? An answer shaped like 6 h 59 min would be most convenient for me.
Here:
17 h 48 min
